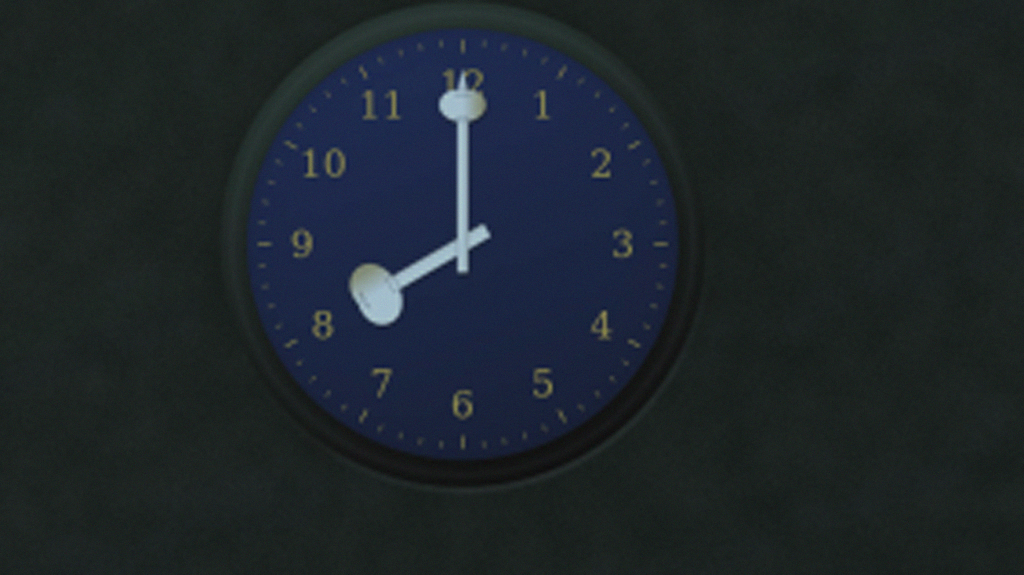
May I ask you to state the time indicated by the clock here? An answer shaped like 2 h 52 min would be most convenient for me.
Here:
8 h 00 min
